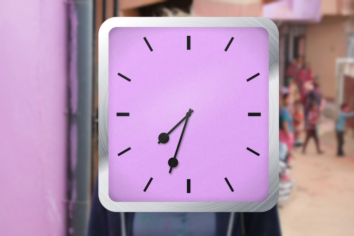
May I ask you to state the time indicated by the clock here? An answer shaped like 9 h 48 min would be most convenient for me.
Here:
7 h 33 min
